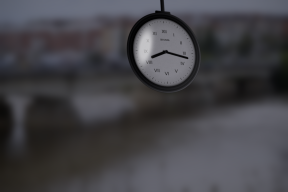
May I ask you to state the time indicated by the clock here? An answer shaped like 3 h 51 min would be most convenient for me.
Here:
8 h 17 min
